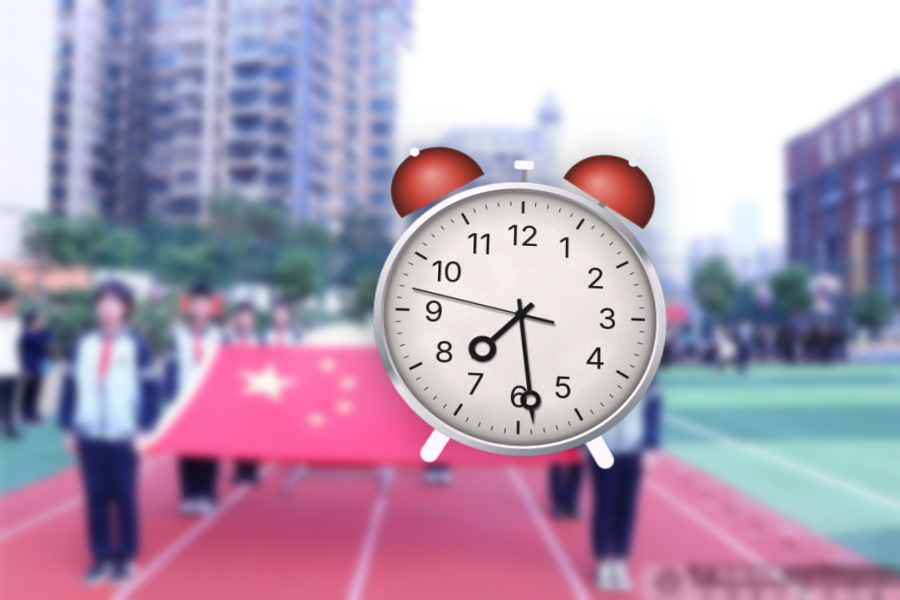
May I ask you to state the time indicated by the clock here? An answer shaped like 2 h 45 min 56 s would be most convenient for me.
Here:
7 h 28 min 47 s
